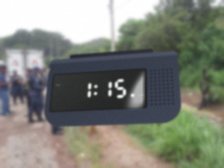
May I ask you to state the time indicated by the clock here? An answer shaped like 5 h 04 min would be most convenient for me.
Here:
1 h 15 min
